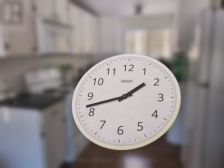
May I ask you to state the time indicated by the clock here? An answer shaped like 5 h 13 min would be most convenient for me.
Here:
1 h 42 min
